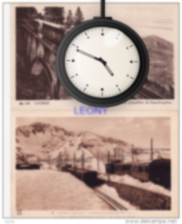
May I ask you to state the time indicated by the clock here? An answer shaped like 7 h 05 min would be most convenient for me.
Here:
4 h 49 min
